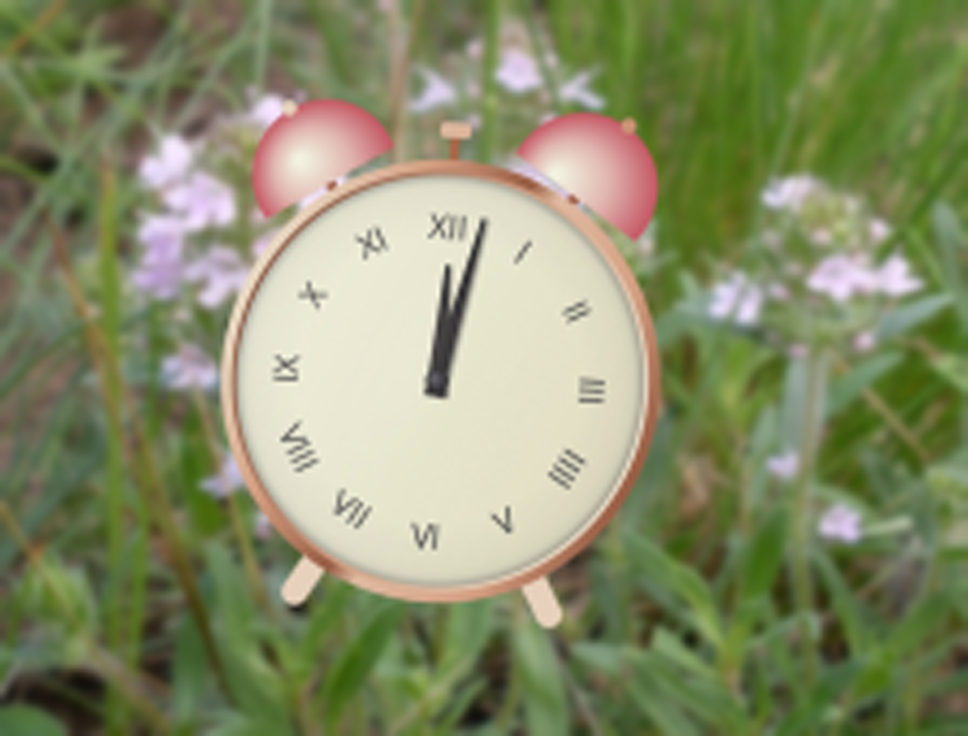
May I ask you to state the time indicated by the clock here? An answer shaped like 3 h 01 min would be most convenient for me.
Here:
12 h 02 min
